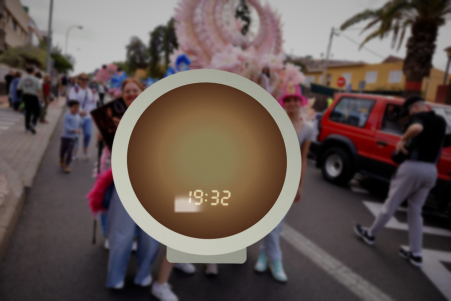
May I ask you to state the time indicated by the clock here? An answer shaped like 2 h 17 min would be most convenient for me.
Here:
19 h 32 min
